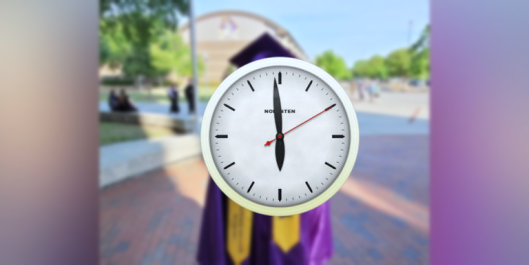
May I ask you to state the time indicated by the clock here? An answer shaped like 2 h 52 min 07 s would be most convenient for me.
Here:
5 h 59 min 10 s
